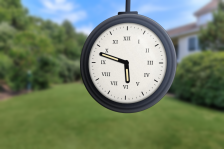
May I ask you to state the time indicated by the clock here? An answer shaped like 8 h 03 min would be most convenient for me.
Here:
5 h 48 min
